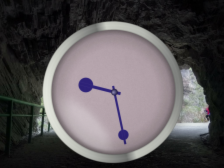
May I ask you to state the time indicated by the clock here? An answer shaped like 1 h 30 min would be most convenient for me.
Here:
9 h 28 min
